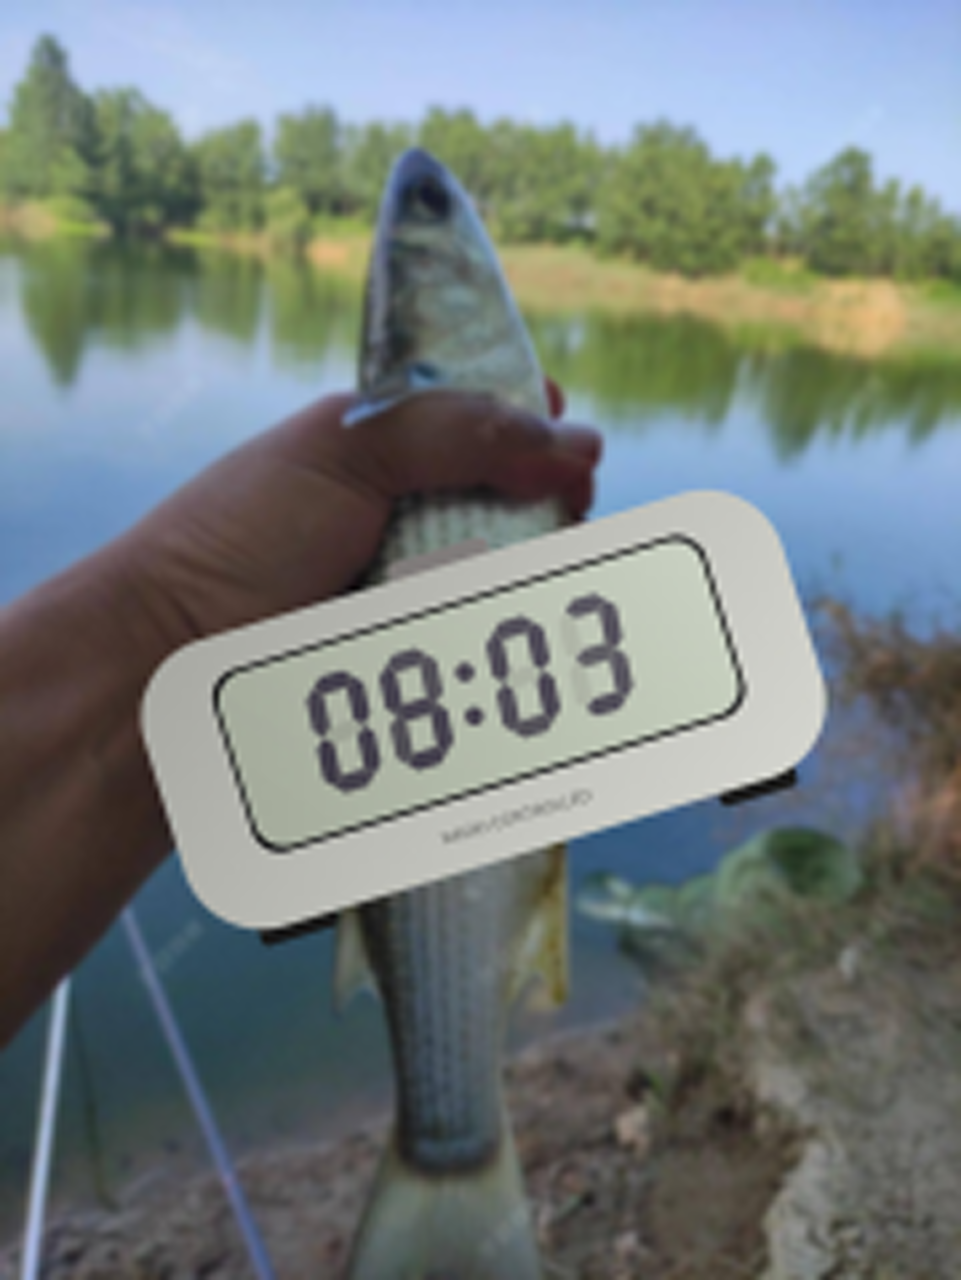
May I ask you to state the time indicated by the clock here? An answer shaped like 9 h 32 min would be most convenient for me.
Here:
8 h 03 min
